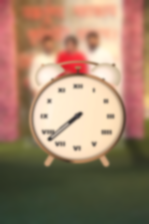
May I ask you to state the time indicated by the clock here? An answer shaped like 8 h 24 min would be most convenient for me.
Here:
7 h 38 min
